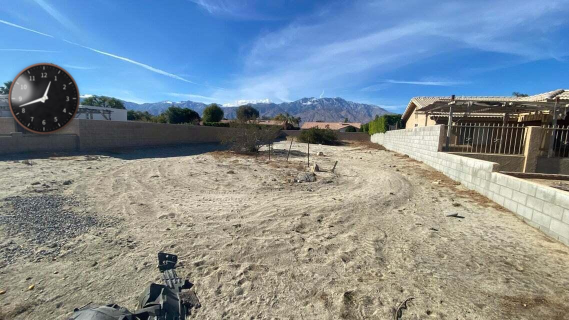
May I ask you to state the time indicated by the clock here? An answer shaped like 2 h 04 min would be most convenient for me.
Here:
12 h 42 min
